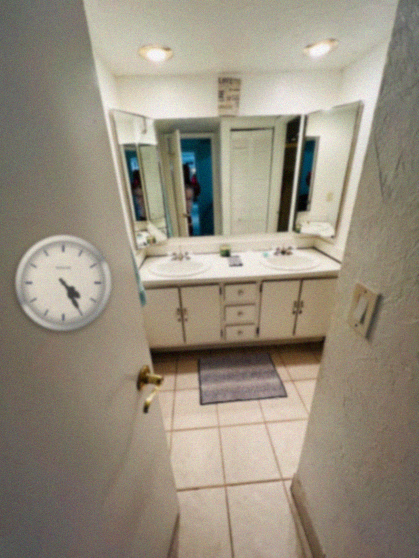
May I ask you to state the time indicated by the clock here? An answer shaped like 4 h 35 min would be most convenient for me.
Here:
4 h 25 min
